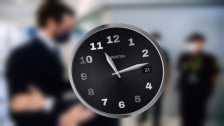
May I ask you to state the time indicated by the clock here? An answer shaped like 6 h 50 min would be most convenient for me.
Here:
11 h 13 min
